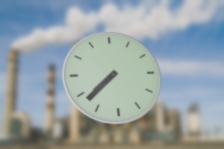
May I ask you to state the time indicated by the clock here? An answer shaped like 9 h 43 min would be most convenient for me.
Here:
7 h 38 min
